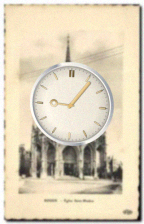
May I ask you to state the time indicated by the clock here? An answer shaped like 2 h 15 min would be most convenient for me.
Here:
9 h 06 min
